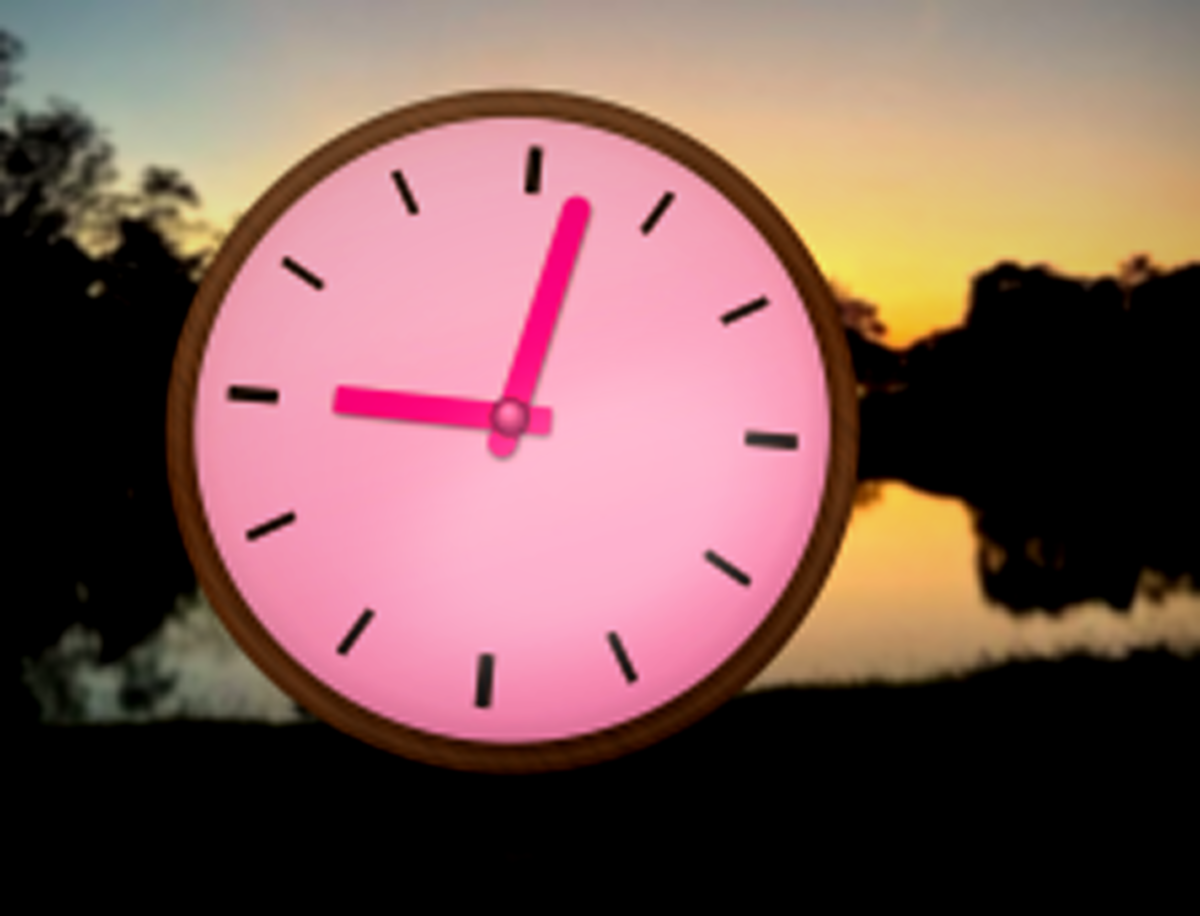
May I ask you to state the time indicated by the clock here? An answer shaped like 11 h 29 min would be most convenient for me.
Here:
9 h 02 min
